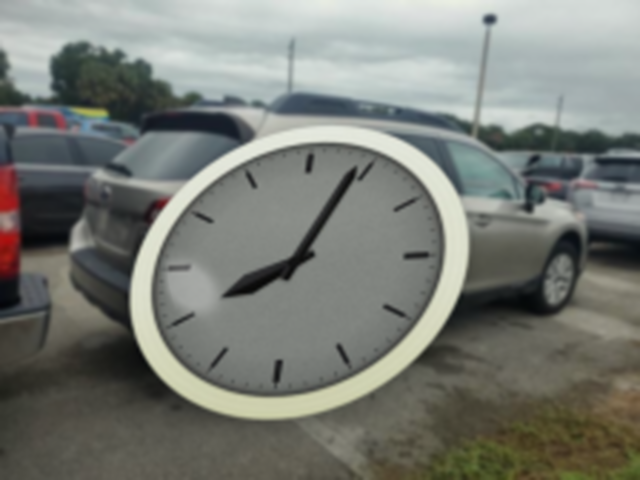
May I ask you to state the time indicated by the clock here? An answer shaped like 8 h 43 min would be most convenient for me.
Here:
8 h 04 min
